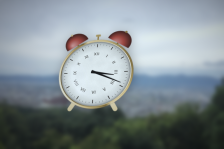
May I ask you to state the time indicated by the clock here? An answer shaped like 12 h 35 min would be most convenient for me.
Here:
3 h 19 min
